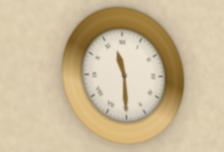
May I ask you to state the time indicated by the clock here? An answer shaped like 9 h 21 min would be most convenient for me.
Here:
11 h 30 min
